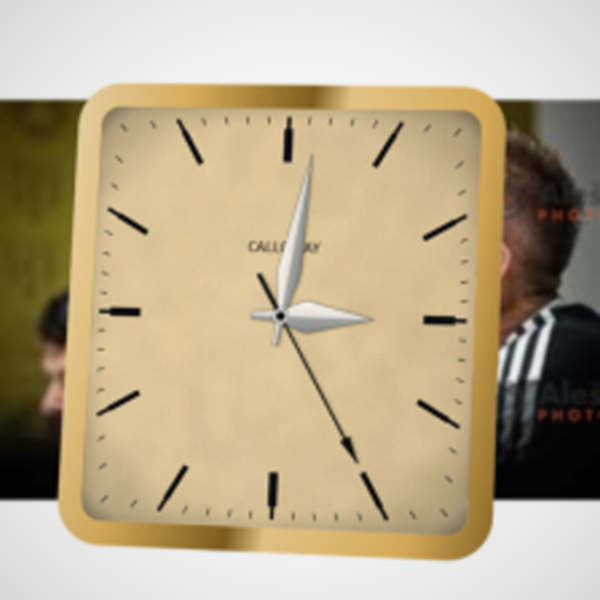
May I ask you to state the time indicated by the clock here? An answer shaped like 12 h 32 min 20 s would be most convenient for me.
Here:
3 h 01 min 25 s
